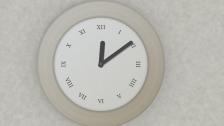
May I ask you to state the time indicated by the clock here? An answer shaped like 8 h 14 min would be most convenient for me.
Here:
12 h 09 min
